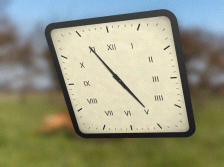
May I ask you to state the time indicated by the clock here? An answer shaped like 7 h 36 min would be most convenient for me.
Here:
4 h 55 min
